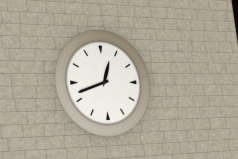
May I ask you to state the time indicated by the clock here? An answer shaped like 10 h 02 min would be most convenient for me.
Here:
12 h 42 min
